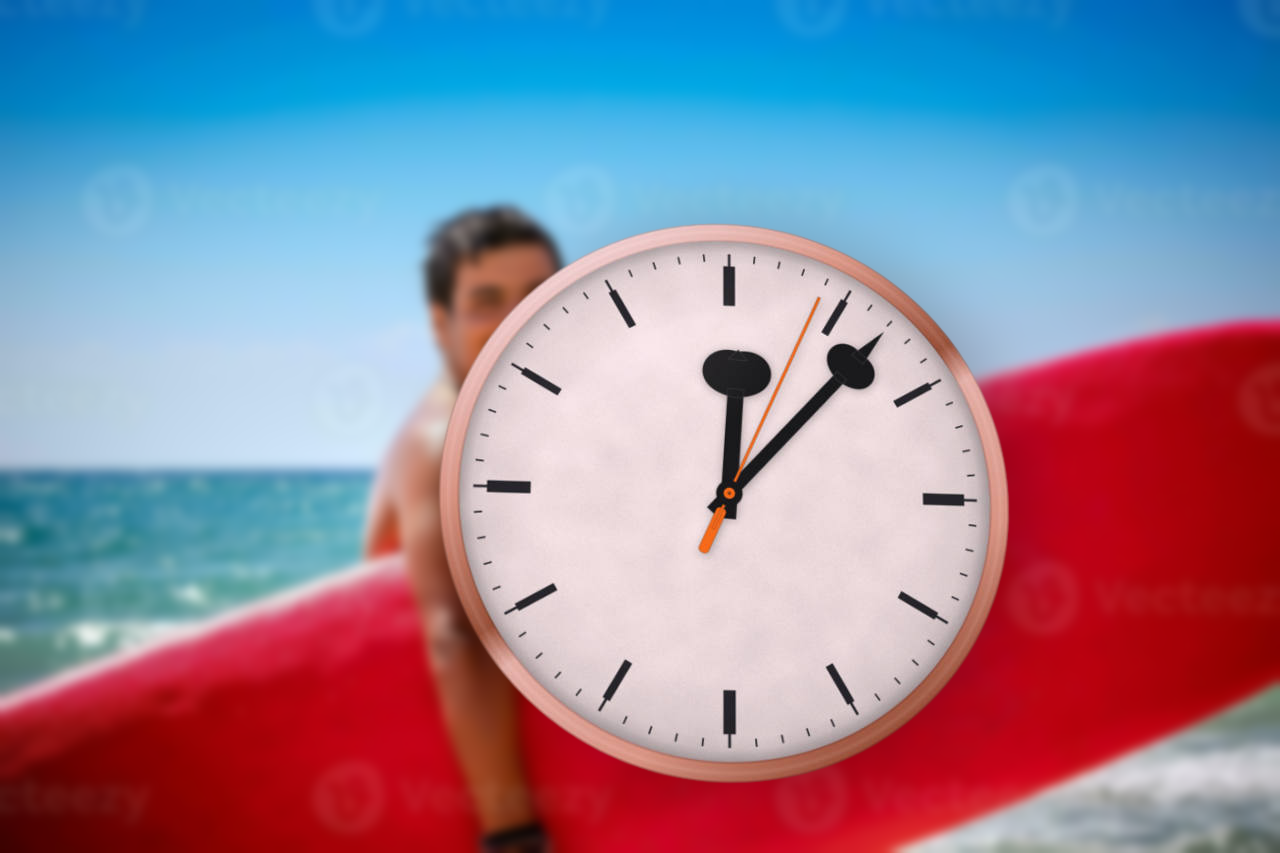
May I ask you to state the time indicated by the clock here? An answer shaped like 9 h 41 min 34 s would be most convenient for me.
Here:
12 h 07 min 04 s
